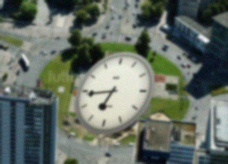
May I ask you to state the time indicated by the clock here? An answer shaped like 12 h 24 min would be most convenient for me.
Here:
6 h 44 min
